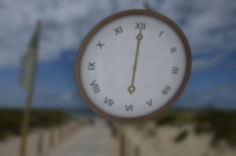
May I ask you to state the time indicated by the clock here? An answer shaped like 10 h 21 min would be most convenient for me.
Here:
6 h 00 min
